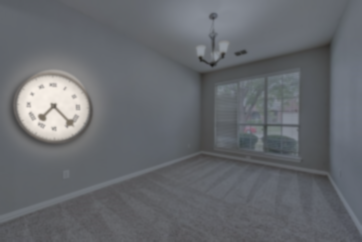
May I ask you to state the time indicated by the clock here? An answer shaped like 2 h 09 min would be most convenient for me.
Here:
7 h 23 min
